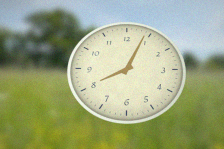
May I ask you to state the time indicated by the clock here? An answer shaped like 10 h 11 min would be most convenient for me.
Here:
8 h 04 min
